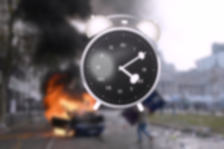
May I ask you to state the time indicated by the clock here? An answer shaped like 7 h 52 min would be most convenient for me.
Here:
4 h 09 min
